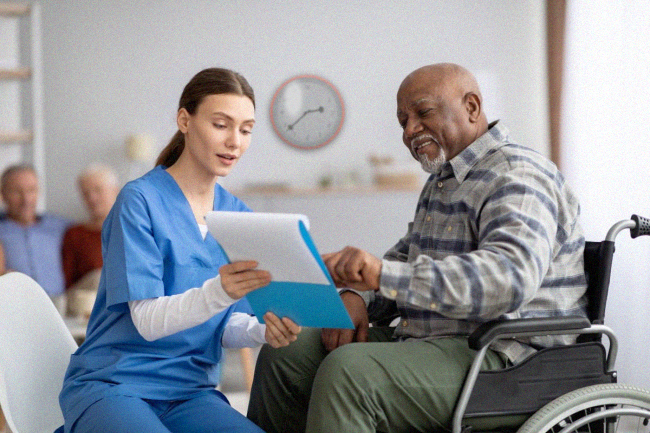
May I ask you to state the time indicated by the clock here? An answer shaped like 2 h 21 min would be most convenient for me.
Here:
2 h 38 min
